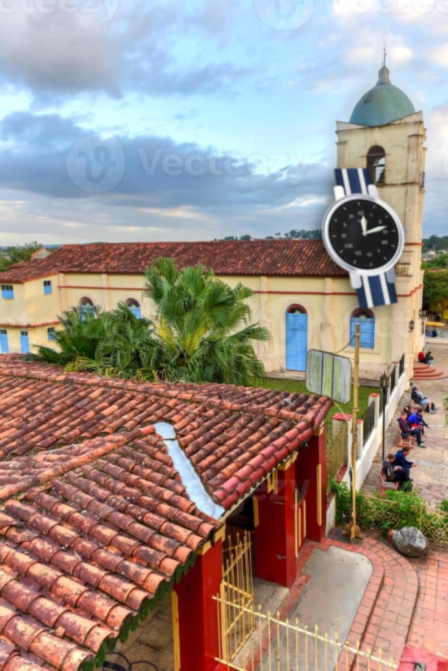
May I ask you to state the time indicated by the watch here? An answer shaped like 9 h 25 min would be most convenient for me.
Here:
12 h 13 min
